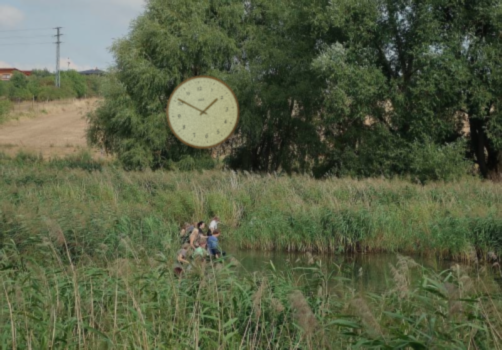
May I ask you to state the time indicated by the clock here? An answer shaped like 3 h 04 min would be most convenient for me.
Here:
1 h 51 min
